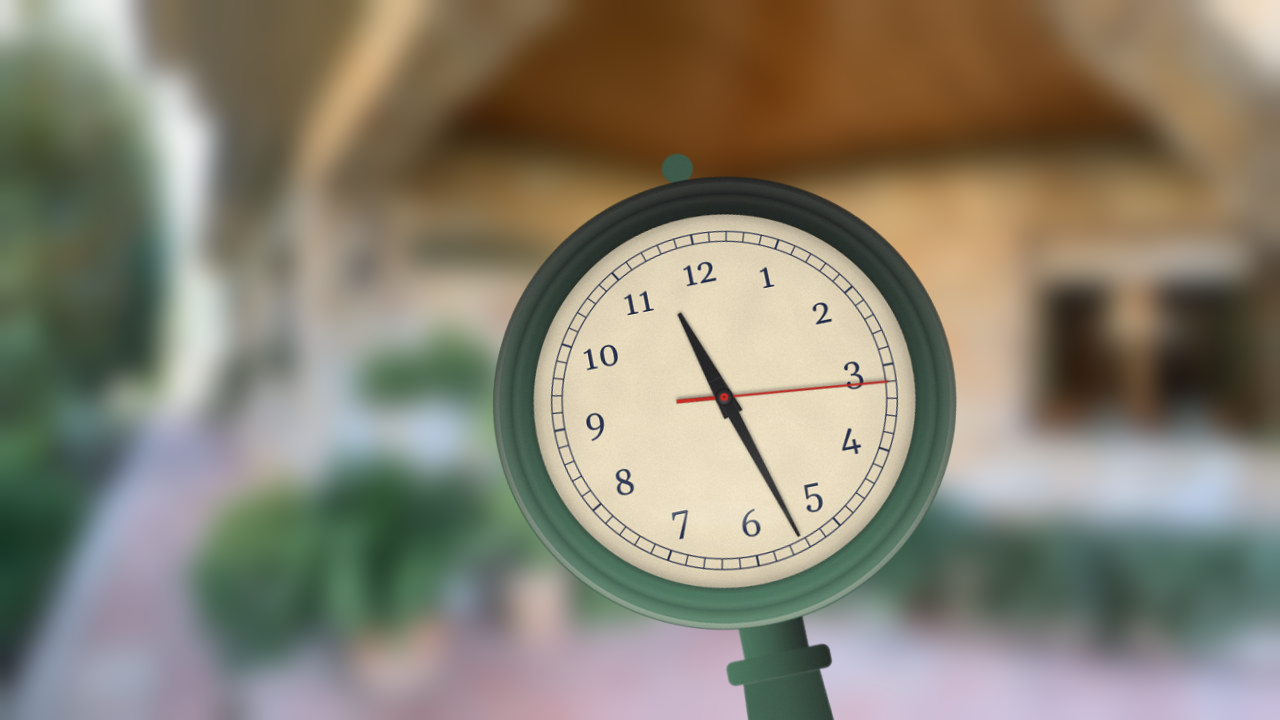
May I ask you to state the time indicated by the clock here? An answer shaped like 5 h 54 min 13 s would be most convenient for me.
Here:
11 h 27 min 16 s
